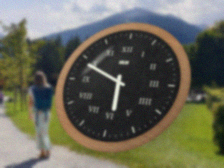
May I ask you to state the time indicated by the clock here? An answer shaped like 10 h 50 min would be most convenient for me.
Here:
5 h 49 min
